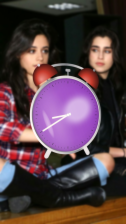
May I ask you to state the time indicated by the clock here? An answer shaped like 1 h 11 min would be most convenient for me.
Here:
8 h 40 min
